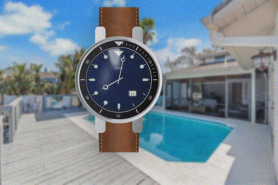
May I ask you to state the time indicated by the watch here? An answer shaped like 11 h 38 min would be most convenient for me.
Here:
8 h 02 min
